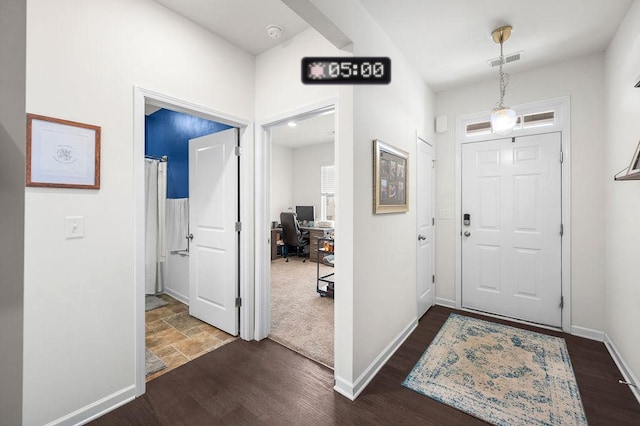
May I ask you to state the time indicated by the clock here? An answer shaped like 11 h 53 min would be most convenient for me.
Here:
5 h 00 min
